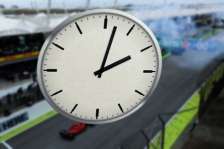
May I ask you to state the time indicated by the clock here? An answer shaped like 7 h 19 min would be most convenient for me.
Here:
2 h 02 min
